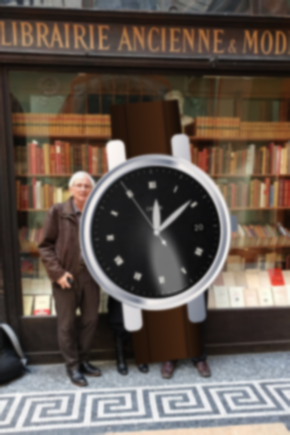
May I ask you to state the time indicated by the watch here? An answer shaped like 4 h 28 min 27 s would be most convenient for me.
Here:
12 h 08 min 55 s
